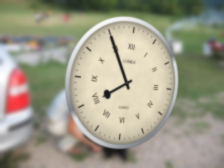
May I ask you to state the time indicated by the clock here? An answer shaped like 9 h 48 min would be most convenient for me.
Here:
7 h 55 min
